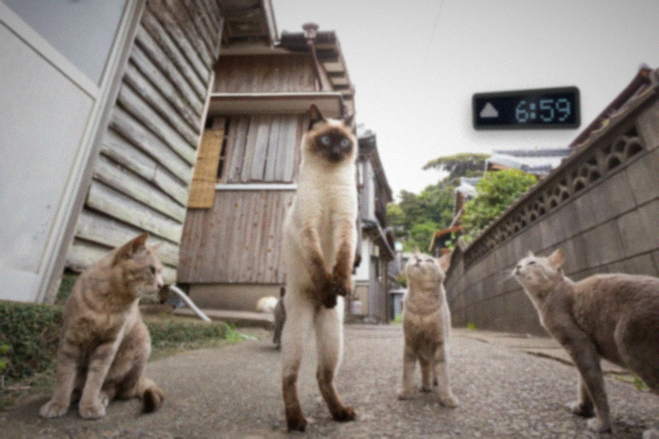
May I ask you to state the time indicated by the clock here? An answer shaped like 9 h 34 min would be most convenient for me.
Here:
6 h 59 min
